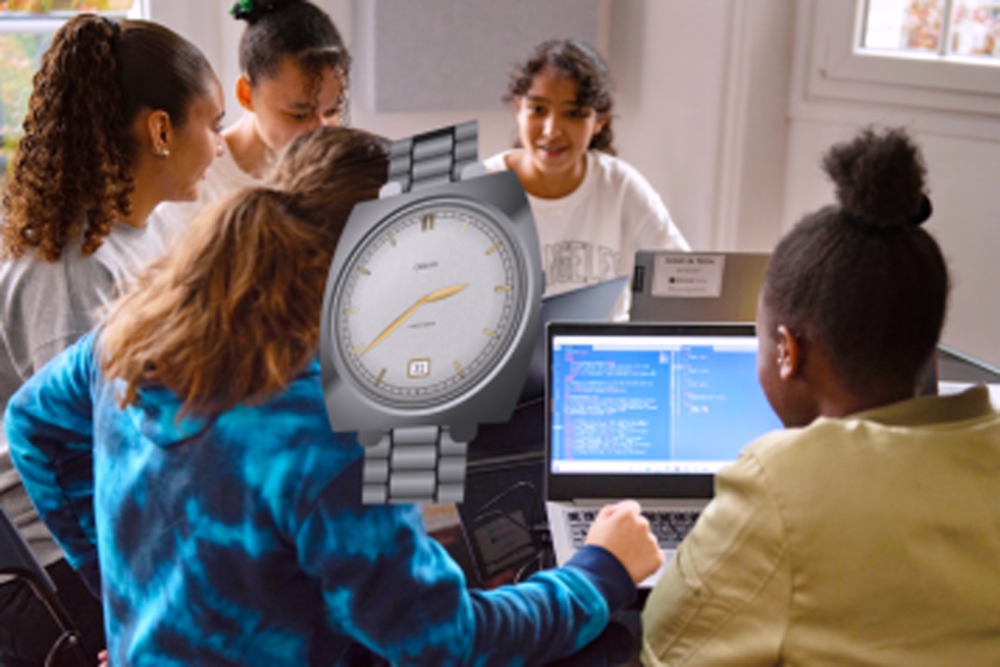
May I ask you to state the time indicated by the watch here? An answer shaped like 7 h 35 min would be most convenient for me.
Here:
2 h 39 min
